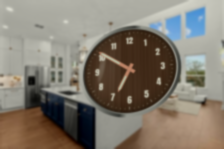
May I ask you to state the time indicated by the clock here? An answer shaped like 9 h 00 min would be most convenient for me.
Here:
6 h 51 min
